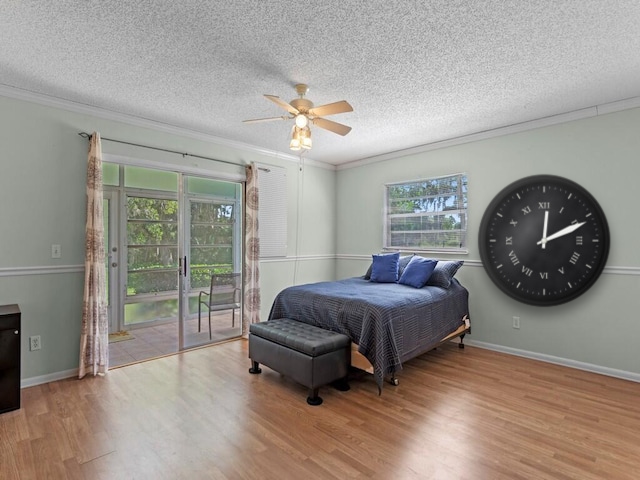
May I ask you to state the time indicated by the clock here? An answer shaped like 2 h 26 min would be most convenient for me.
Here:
12 h 11 min
